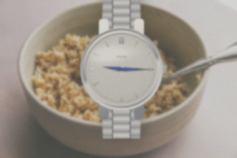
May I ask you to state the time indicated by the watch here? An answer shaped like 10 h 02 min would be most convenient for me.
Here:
9 h 15 min
